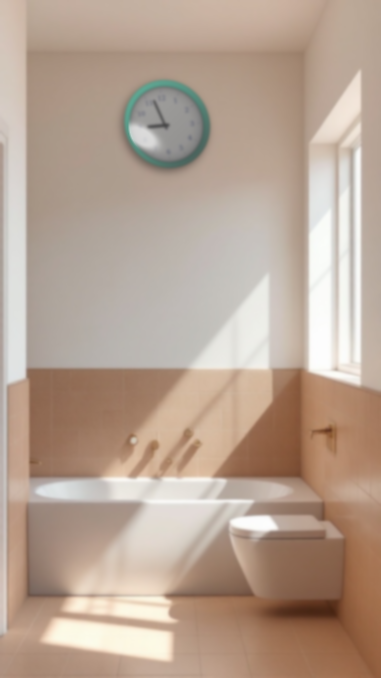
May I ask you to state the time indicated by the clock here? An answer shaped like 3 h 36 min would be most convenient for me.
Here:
8 h 57 min
